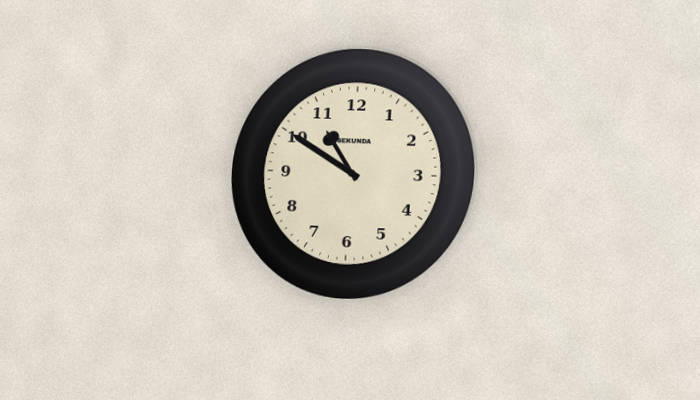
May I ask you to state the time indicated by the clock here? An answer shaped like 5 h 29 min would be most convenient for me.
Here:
10 h 50 min
